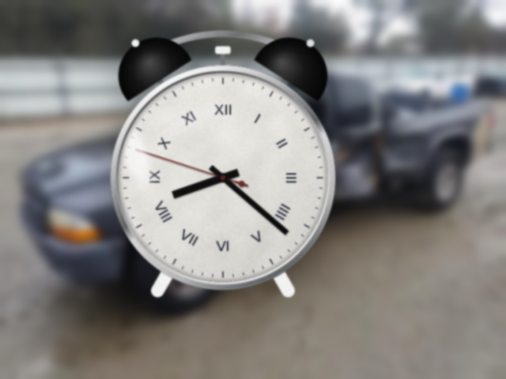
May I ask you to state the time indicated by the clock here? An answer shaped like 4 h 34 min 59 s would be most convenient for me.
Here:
8 h 21 min 48 s
